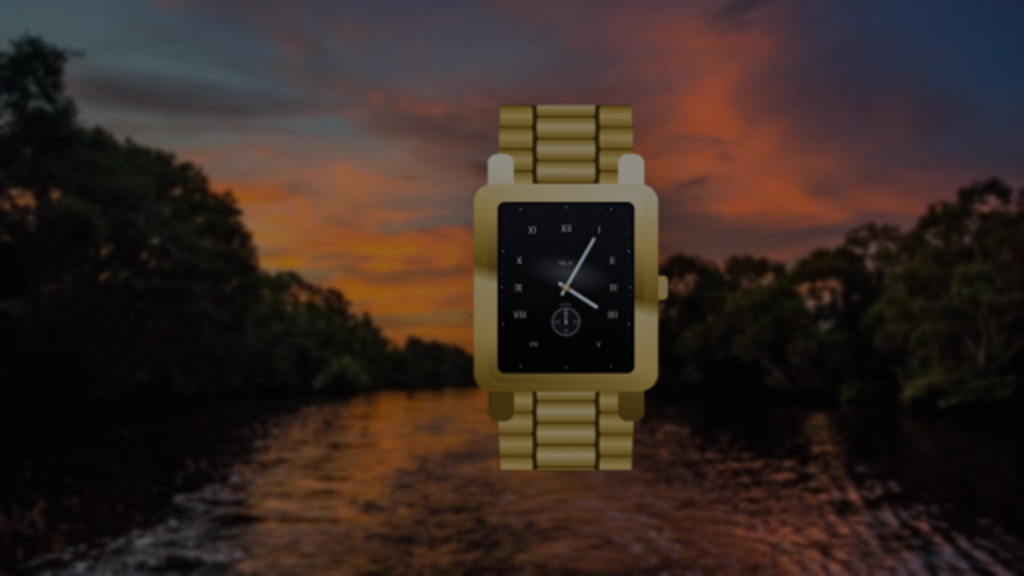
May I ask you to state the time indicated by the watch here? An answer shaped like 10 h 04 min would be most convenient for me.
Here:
4 h 05 min
